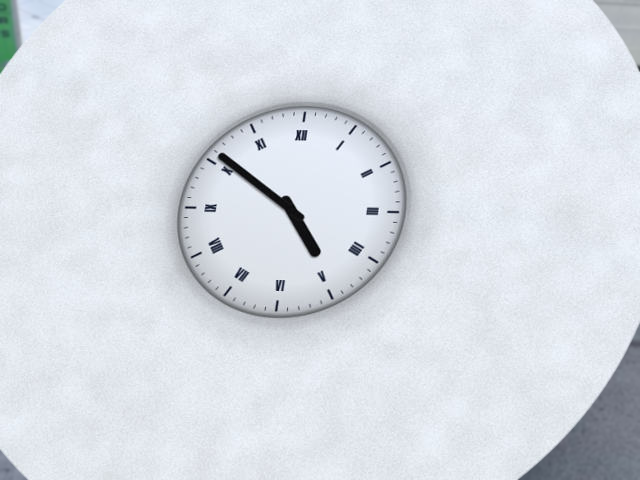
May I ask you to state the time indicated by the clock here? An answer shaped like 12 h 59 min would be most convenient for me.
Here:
4 h 51 min
